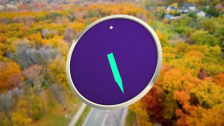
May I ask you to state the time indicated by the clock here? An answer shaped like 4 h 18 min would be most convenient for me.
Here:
5 h 27 min
